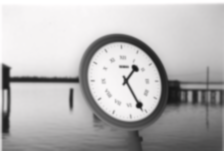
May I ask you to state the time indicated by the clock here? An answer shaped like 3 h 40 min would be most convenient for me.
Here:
1 h 26 min
